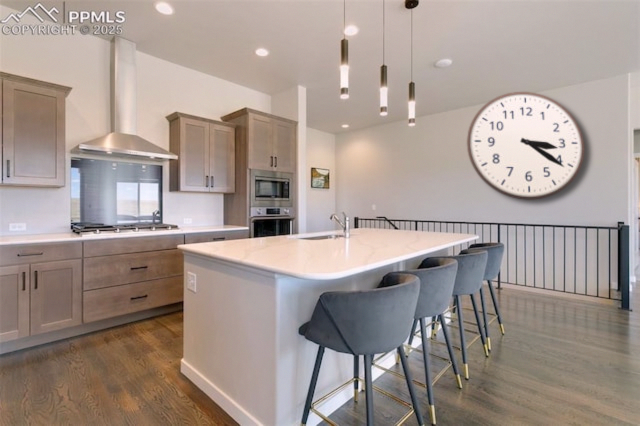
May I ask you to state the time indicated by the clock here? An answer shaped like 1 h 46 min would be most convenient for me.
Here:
3 h 21 min
